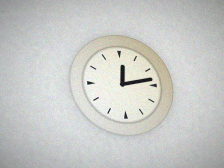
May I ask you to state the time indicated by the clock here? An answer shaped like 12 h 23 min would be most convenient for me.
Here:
12 h 13 min
